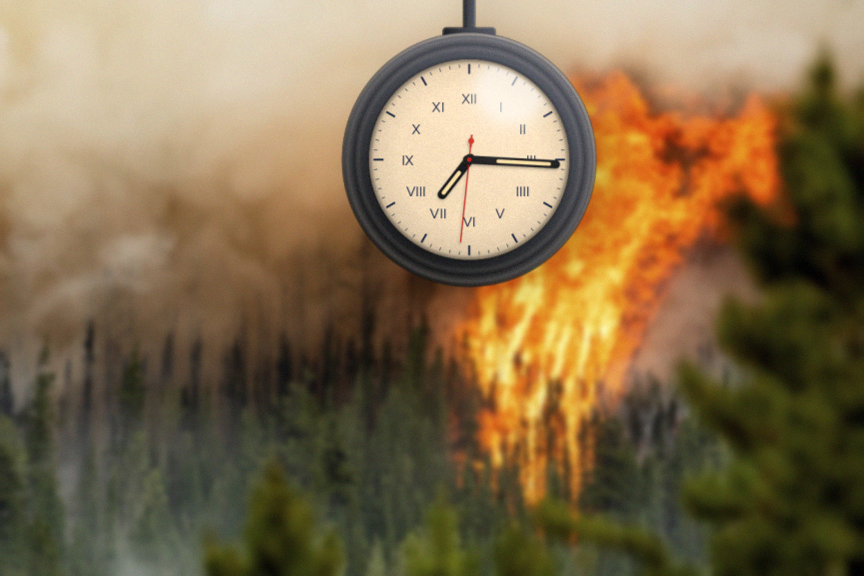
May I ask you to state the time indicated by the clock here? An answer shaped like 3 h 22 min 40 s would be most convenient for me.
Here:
7 h 15 min 31 s
